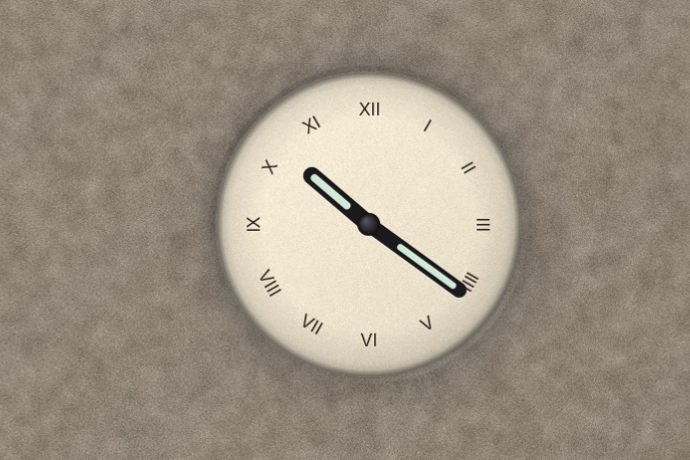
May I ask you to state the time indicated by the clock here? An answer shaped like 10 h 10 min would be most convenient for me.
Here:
10 h 21 min
